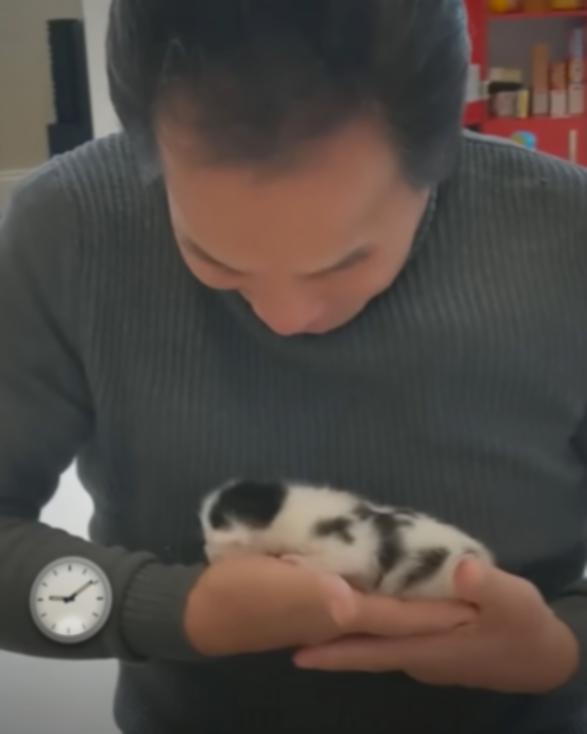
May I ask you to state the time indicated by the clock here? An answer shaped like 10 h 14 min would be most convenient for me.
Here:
9 h 09 min
